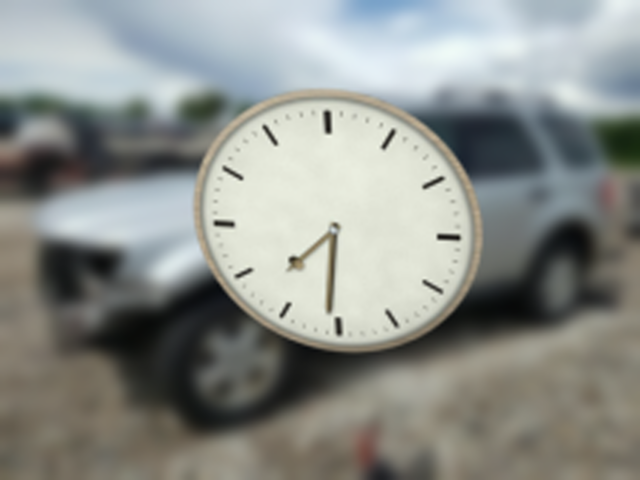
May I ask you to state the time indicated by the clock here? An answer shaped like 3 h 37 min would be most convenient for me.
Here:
7 h 31 min
